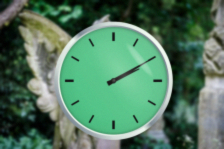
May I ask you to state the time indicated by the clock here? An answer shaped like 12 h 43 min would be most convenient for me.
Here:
2 h 10 min
